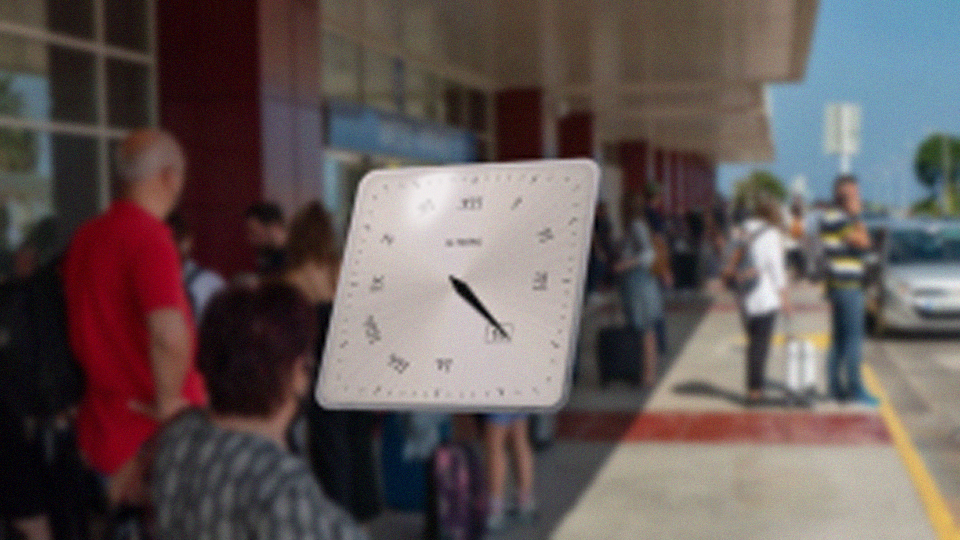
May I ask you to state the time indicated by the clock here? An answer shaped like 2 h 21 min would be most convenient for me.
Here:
4 h 22 min
